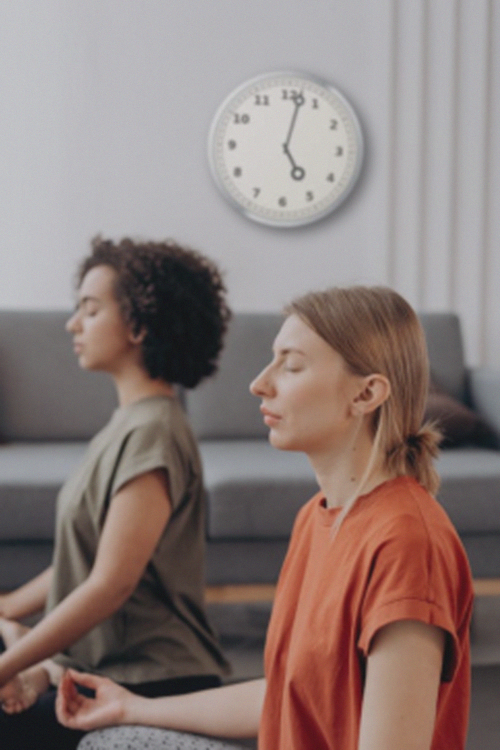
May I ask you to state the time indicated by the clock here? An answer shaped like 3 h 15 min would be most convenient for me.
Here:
5 h 02 min
